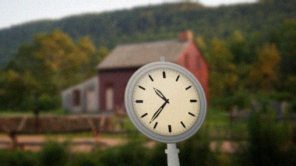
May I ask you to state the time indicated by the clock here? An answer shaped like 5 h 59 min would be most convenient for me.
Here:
10 h 37 min
